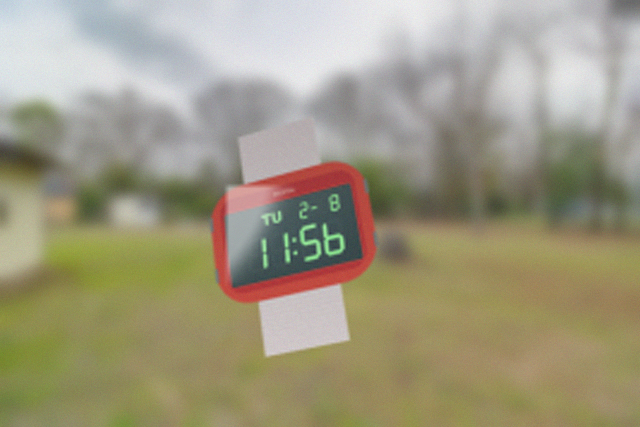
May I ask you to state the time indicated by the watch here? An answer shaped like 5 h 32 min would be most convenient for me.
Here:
11 h 56 min
